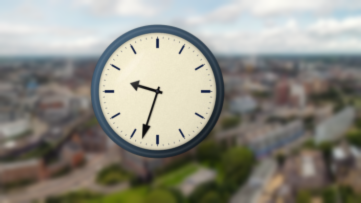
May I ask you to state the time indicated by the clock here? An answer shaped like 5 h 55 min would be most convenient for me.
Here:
9 h 33 min
